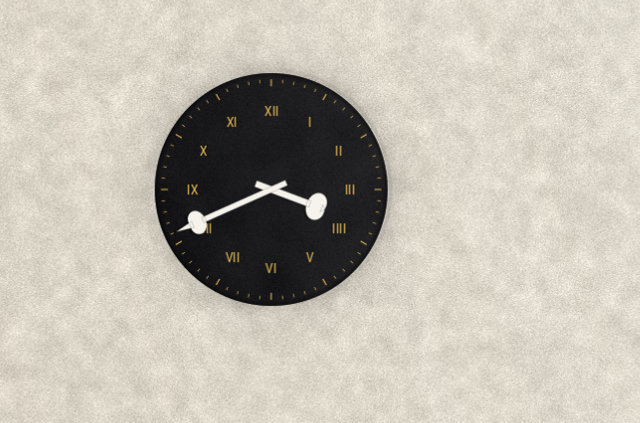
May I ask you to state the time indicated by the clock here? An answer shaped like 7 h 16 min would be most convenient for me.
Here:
3 h 41 min
